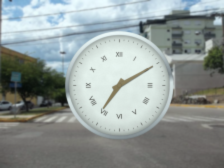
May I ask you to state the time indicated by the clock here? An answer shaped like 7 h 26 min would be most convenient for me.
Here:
7 h 10 min
